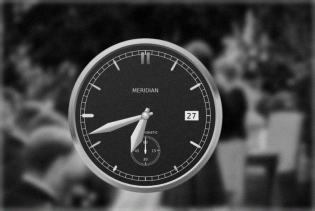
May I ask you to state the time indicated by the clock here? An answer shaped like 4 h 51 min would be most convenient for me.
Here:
6 h 42 min
